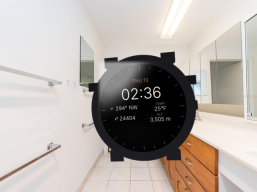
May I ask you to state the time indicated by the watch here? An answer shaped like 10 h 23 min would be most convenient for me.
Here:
2 h 36 min
